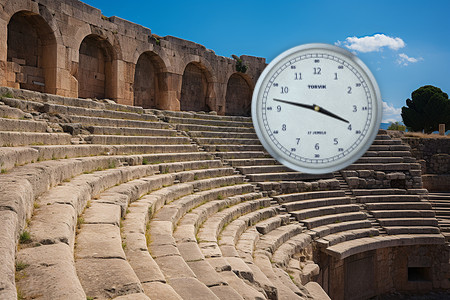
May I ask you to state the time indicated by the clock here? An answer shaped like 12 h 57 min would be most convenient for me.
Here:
3 h 47 min
